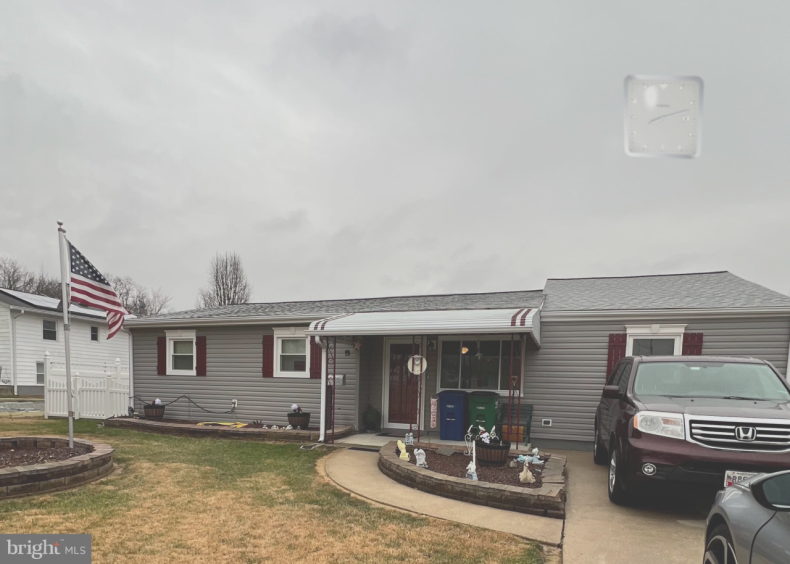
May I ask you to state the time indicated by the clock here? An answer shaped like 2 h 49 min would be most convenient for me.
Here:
8 h 12 min
